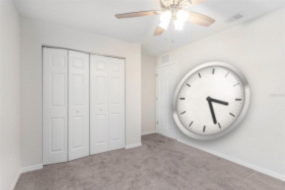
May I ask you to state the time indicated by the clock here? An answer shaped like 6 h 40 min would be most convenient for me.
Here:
3 h 26 min
